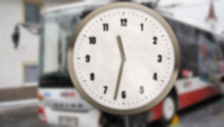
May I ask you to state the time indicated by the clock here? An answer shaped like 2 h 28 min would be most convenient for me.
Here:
11 h 32 min
